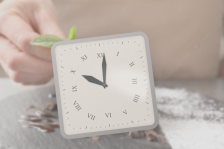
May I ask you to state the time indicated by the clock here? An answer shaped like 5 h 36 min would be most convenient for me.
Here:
10 h 01 min
